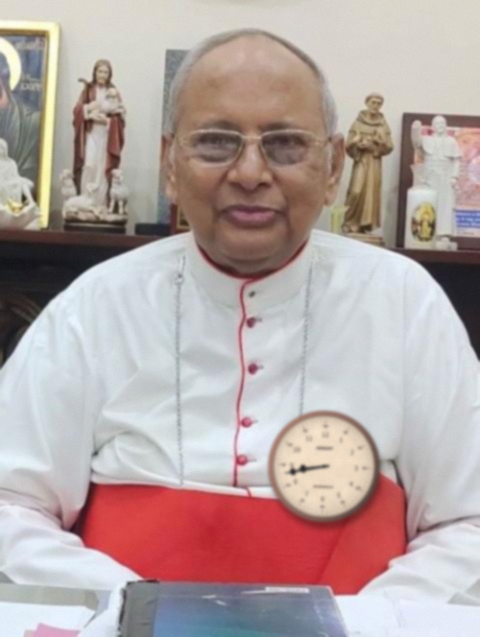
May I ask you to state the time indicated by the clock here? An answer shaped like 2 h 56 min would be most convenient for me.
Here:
8 h 43 min
